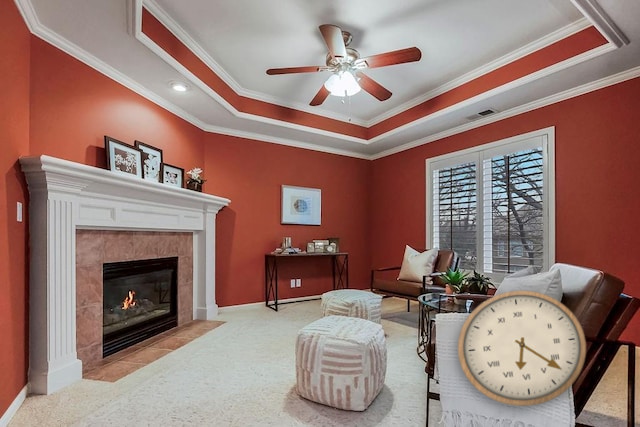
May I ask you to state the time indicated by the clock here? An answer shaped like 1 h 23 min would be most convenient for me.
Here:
6 h 22 min
